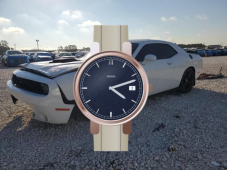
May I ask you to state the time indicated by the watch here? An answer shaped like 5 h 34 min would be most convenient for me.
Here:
4 h 12 min
